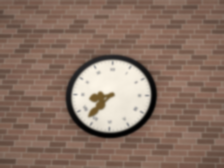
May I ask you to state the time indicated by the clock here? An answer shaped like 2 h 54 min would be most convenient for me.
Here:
8 h 37 min
